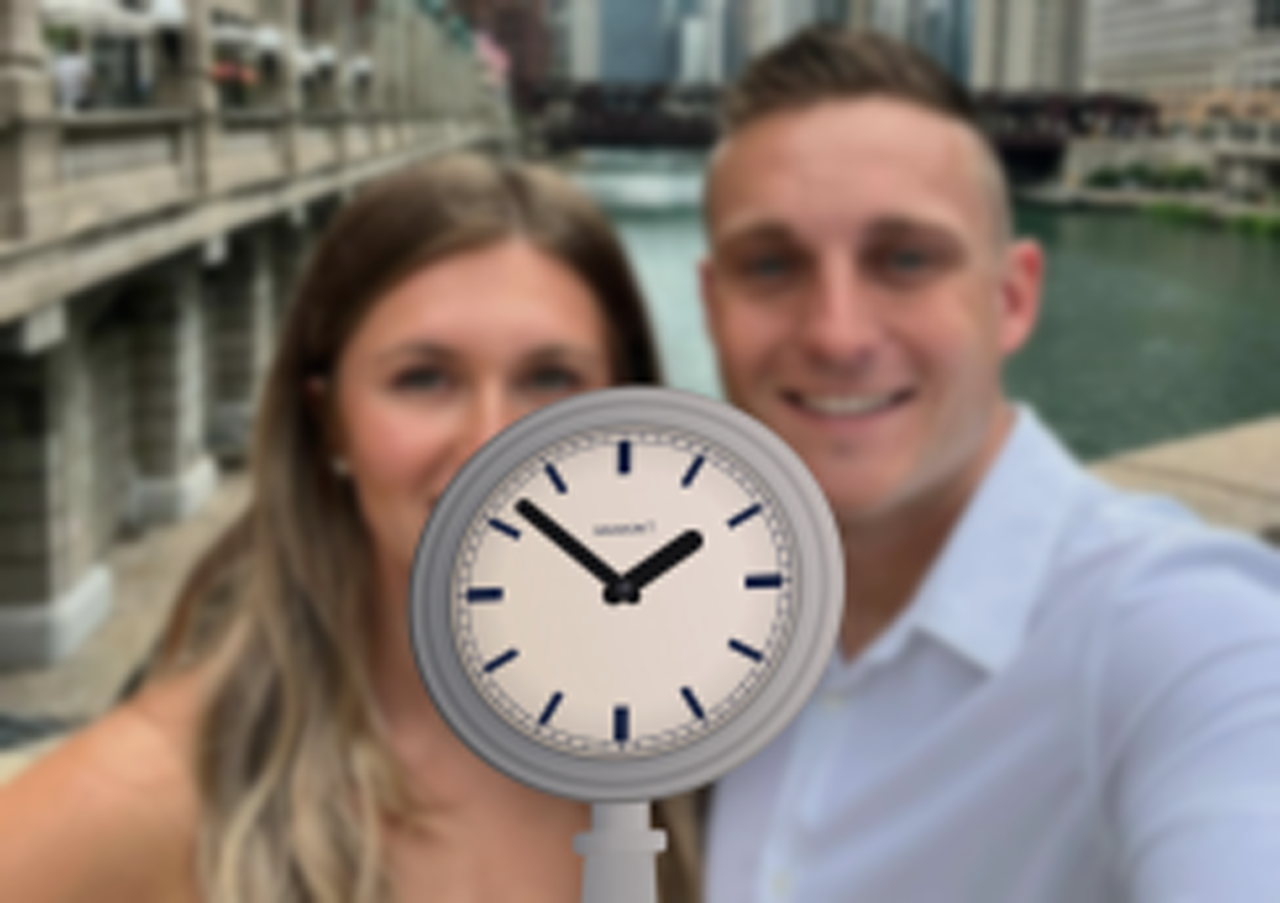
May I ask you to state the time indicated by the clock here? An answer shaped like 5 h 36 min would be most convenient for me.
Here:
1 h 52 min
